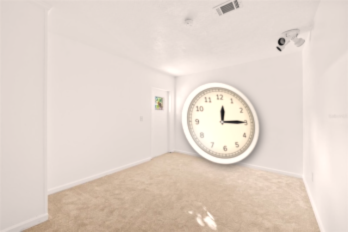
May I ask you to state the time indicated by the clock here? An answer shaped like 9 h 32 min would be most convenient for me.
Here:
12 h 15 min
